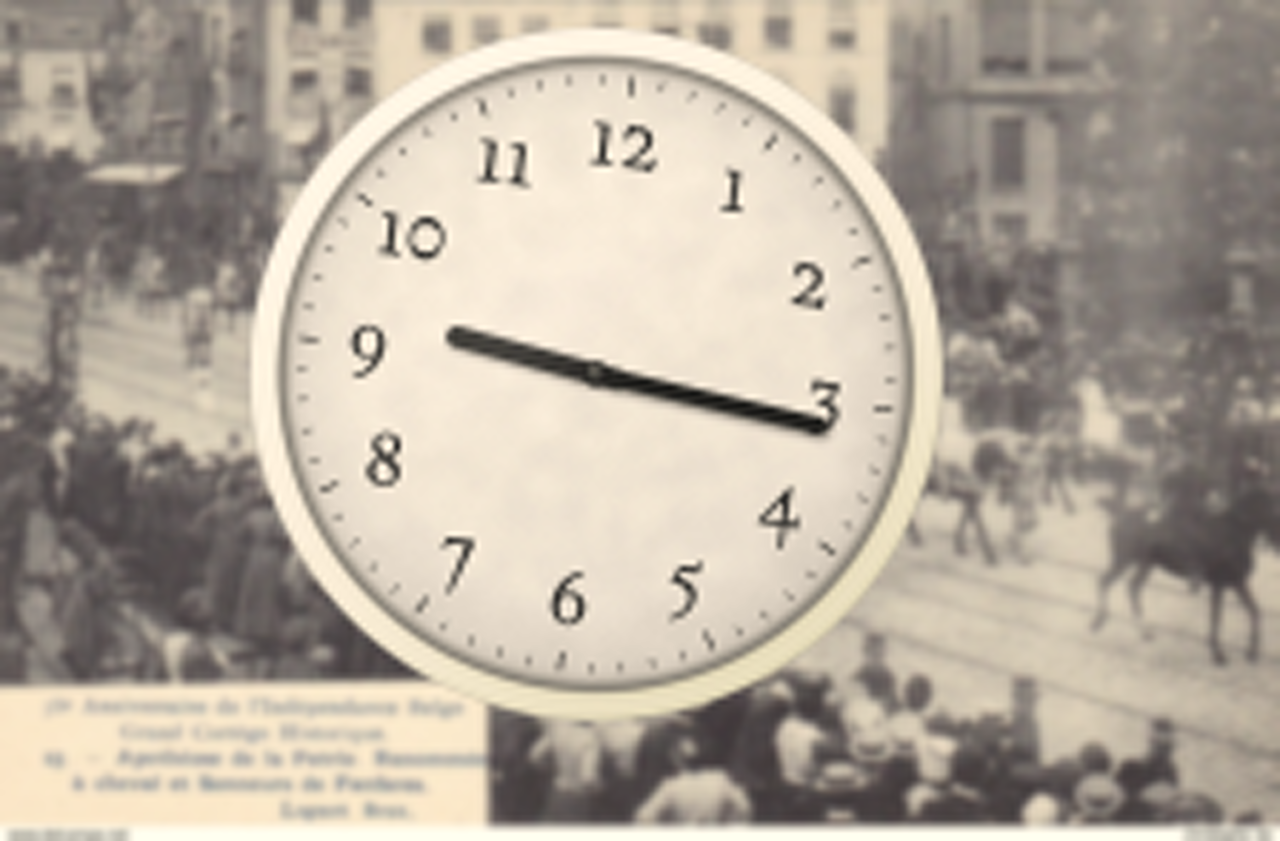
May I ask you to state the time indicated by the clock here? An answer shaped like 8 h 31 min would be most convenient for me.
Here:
9 h 16 min
